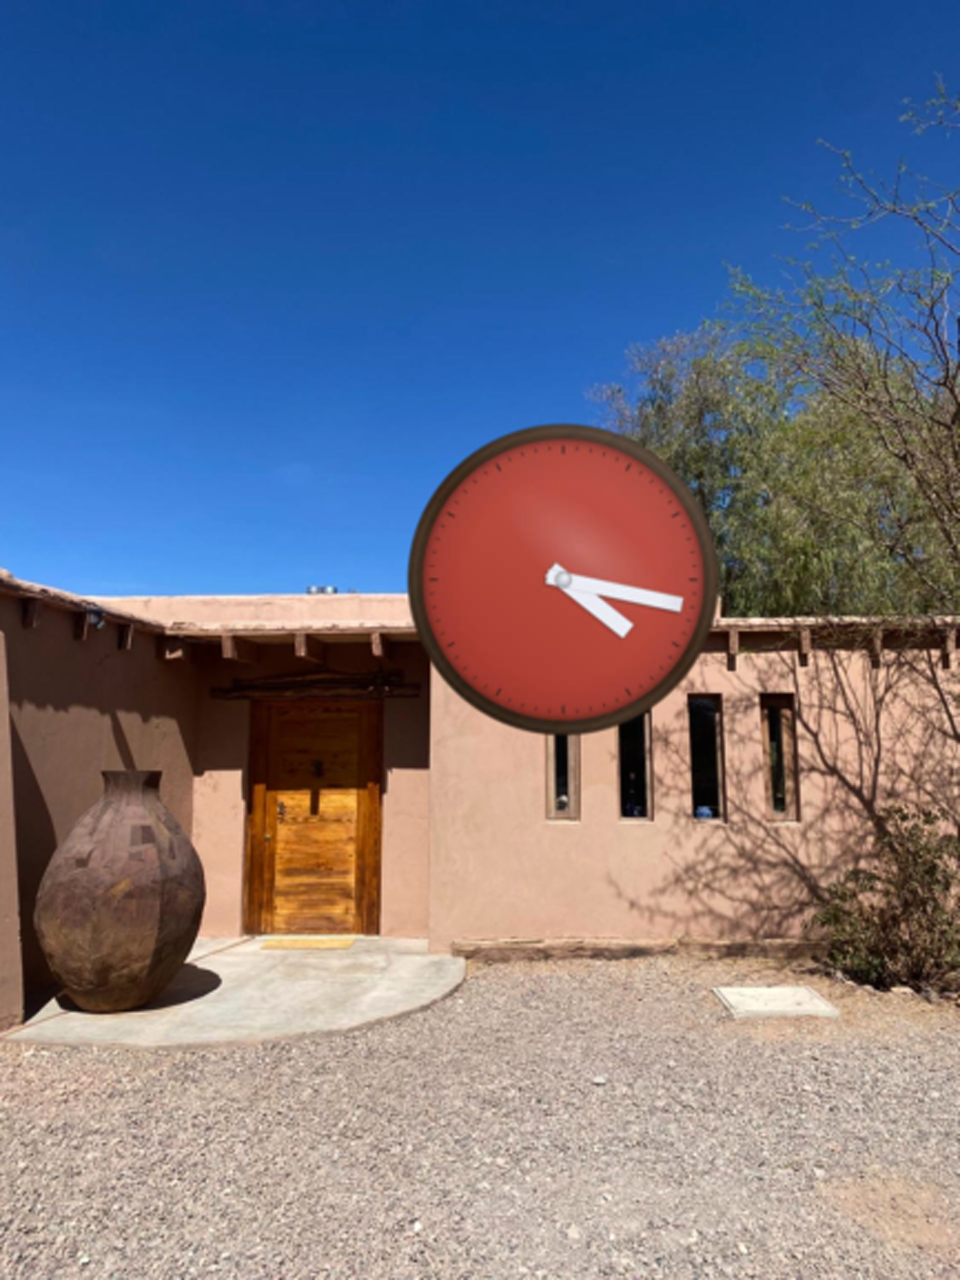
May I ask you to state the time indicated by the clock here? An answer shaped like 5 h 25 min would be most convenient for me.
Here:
4 h 17 min
